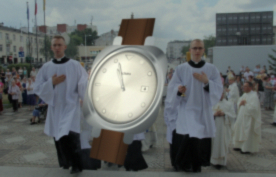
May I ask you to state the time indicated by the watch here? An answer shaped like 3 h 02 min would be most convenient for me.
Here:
10 h 56 min
